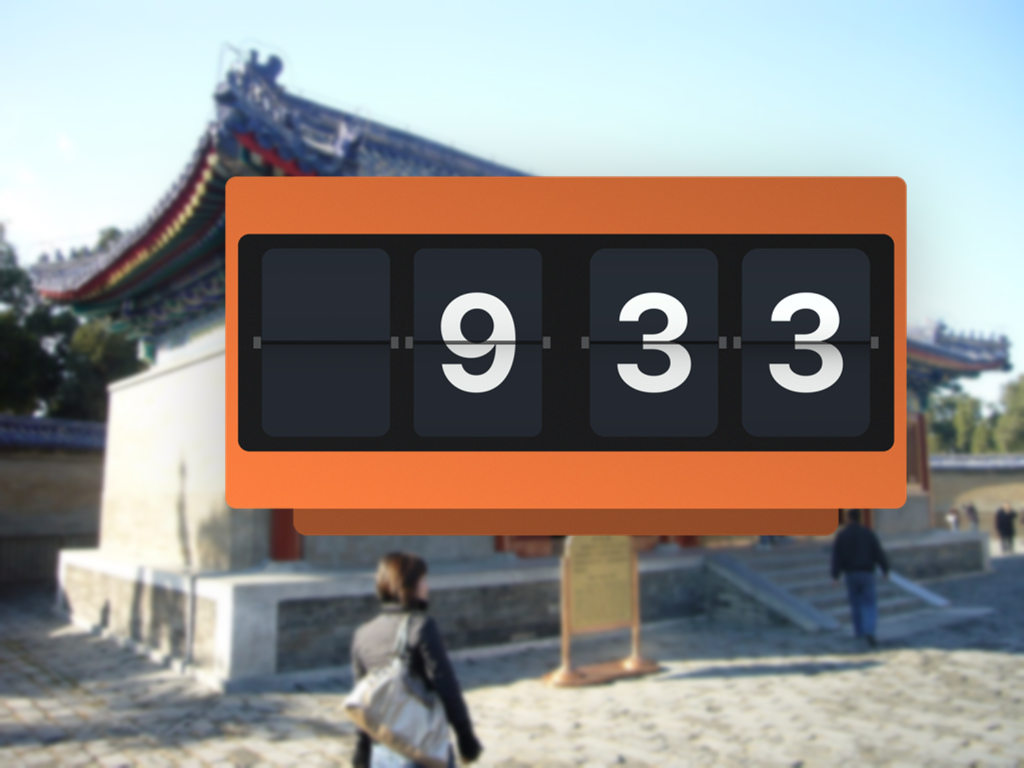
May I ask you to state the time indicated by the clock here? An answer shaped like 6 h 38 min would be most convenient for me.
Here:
9 h 33 min
